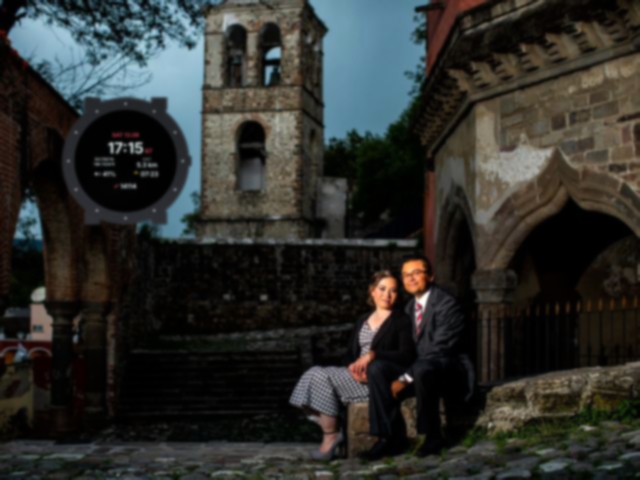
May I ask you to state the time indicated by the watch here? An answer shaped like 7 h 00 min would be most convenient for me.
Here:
17 h 15 min
